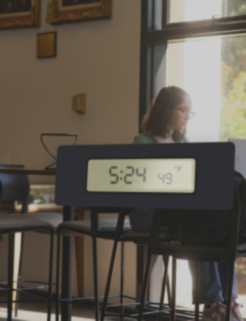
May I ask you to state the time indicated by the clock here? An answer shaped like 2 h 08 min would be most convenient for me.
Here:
5 h 24 min
